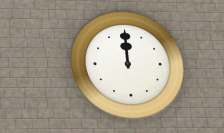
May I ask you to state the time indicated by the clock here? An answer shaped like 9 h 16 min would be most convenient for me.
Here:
12 h 00 min
